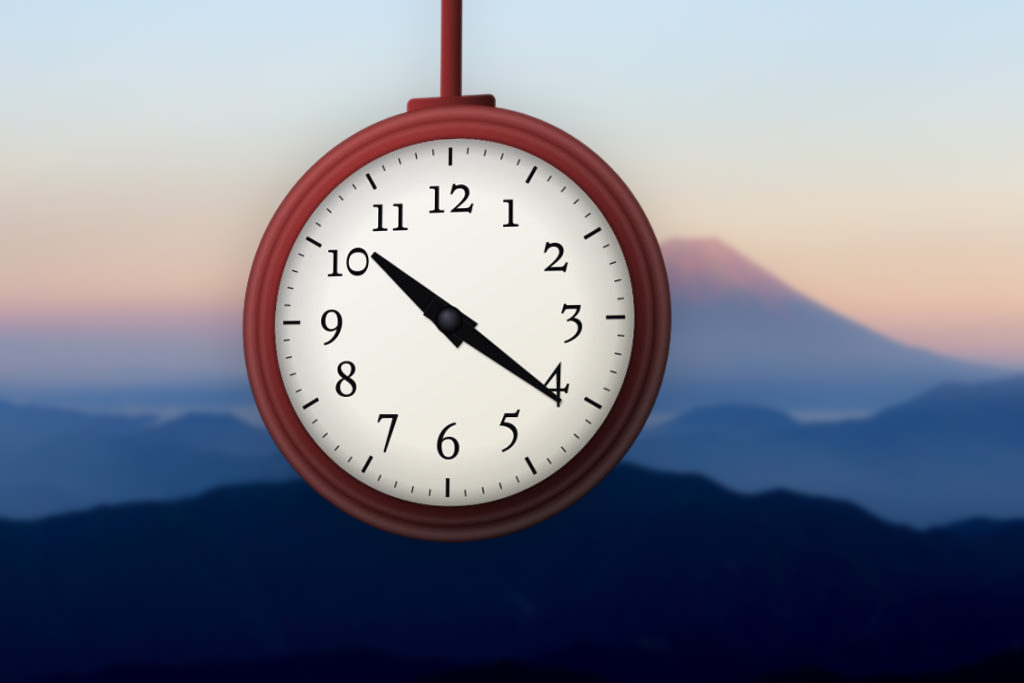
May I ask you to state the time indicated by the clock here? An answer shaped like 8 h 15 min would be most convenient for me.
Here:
10 h 21 min
